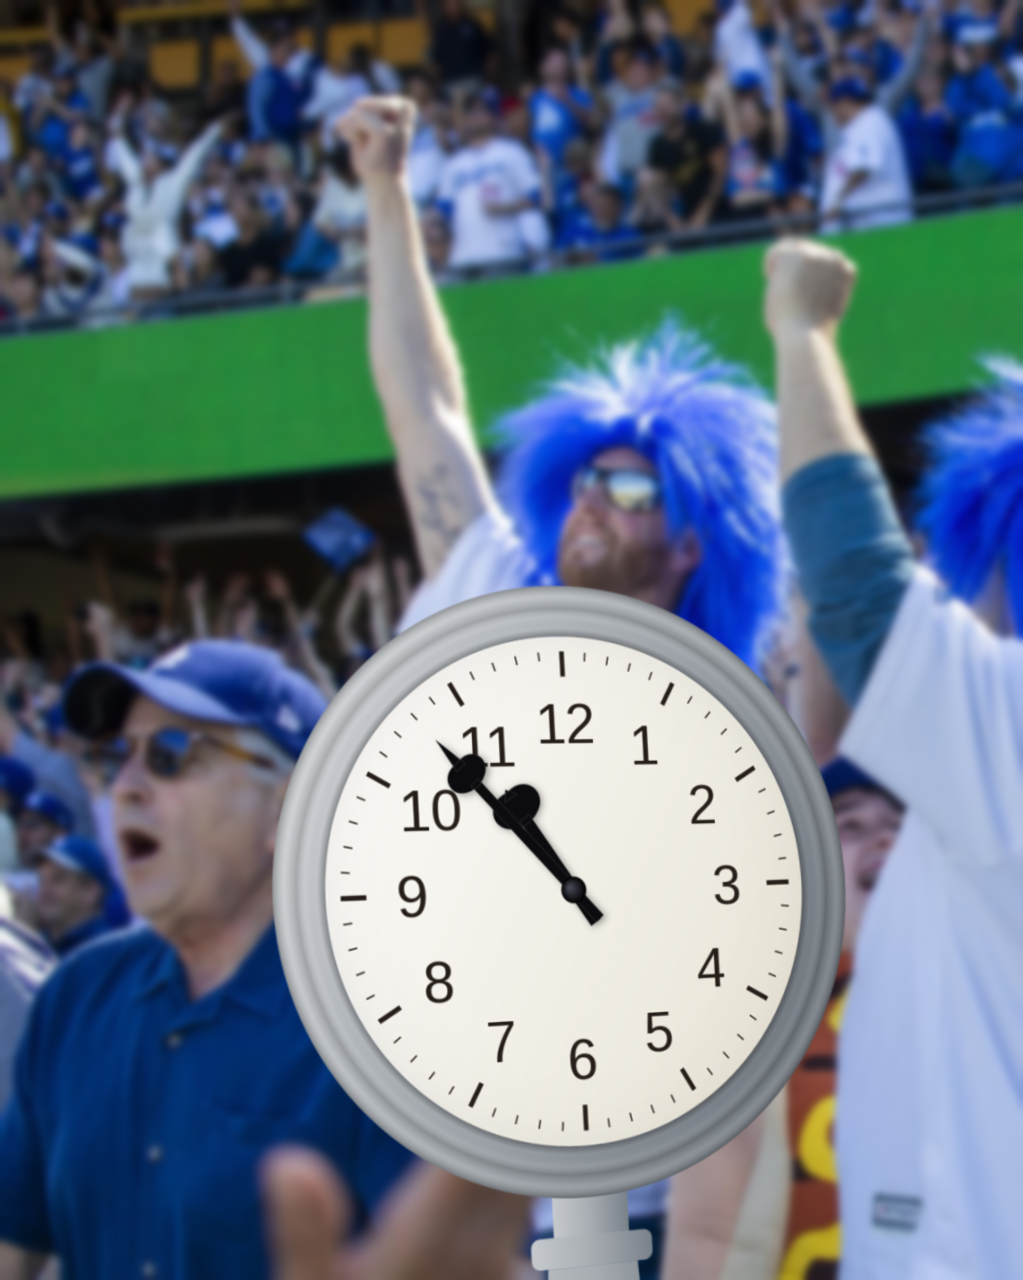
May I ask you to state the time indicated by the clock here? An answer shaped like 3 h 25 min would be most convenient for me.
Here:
10 h 53 min
